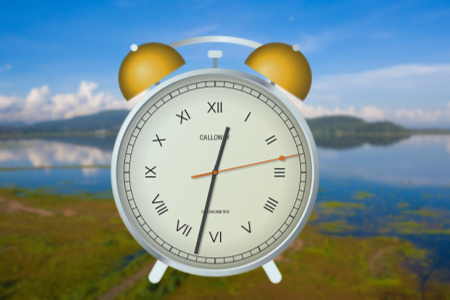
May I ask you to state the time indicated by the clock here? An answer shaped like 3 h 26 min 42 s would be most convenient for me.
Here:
12 h 32 min 13 s
